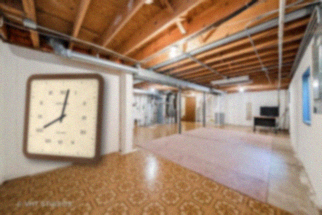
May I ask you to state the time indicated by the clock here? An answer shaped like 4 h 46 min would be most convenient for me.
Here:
8 h 02 min
